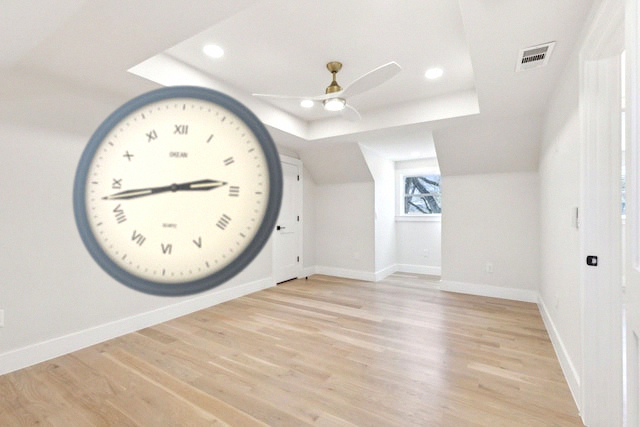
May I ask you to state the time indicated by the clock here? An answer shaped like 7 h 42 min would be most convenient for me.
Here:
2 h 43 min
